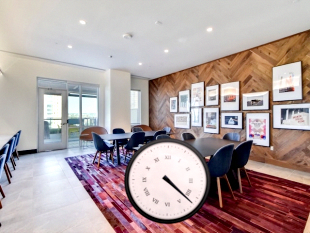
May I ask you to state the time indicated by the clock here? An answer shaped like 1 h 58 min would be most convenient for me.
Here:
4 h 22 min
